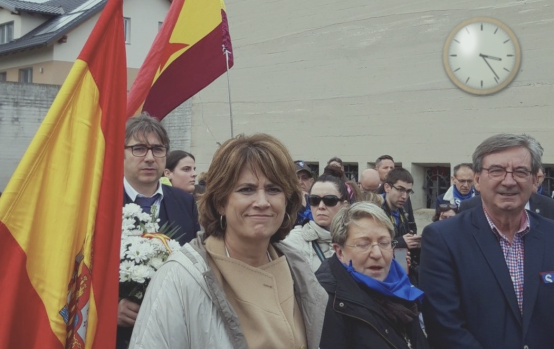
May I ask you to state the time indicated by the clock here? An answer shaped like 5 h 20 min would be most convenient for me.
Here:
3 h 24 min
